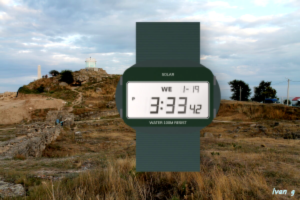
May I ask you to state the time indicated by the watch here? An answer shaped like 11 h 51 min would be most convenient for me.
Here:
3 h 33 min
